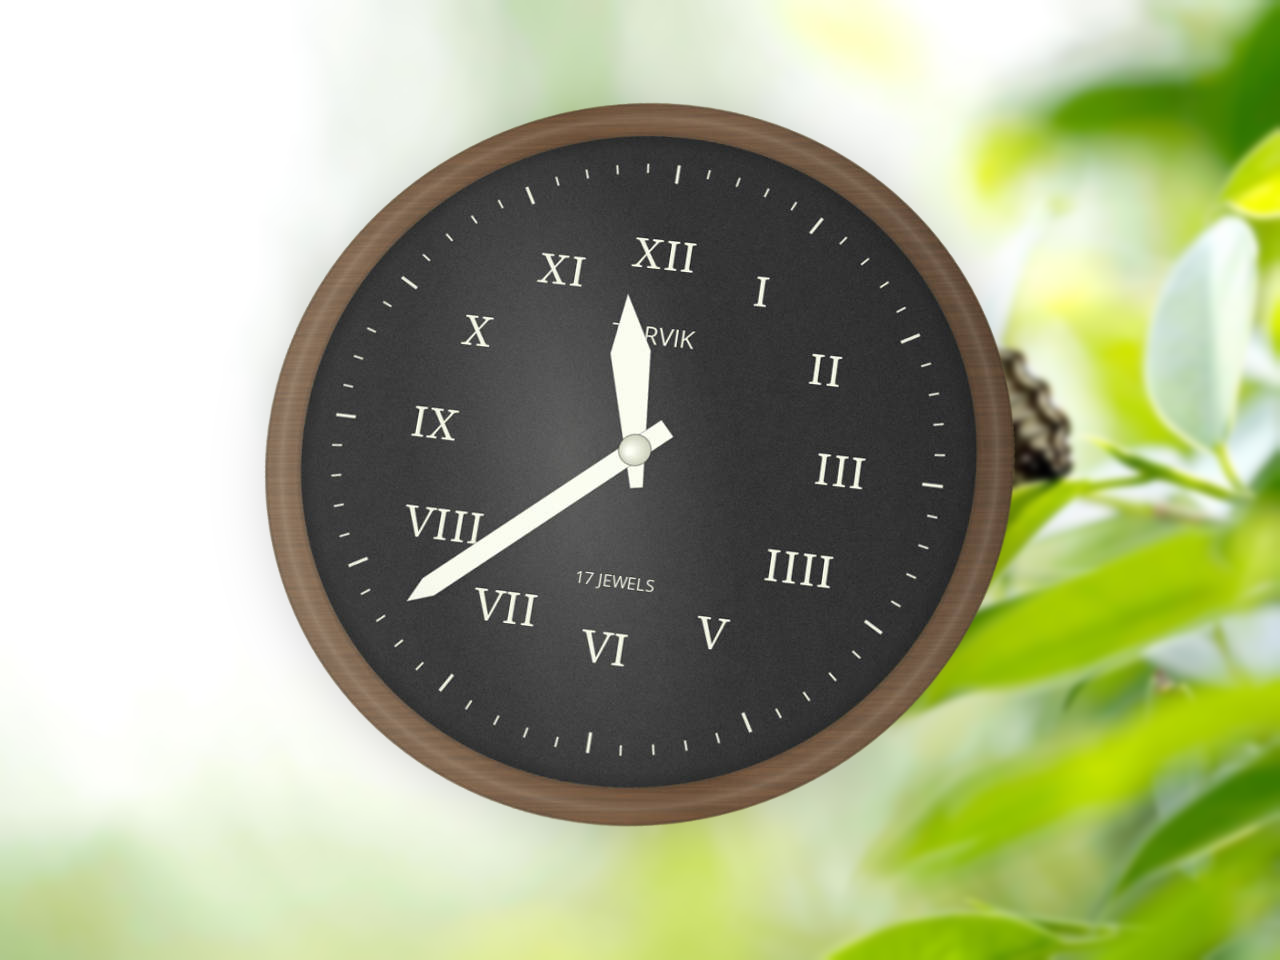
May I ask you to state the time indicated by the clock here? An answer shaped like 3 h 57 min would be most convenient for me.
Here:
11 h 38 min
